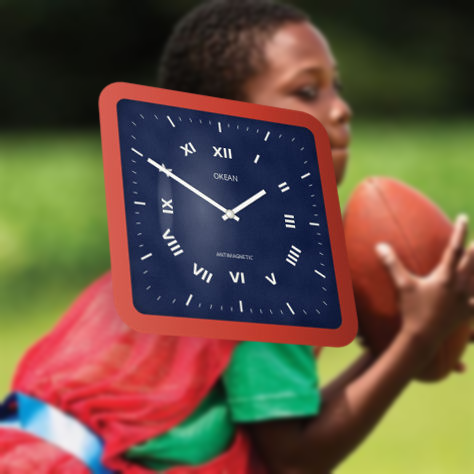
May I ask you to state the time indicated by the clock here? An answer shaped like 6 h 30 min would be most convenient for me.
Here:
1 h 50 min
